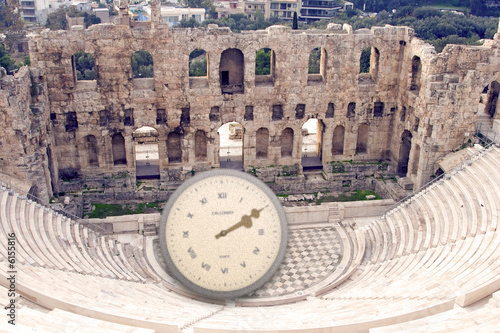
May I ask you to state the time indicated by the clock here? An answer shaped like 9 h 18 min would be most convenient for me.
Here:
2 h 10 min
